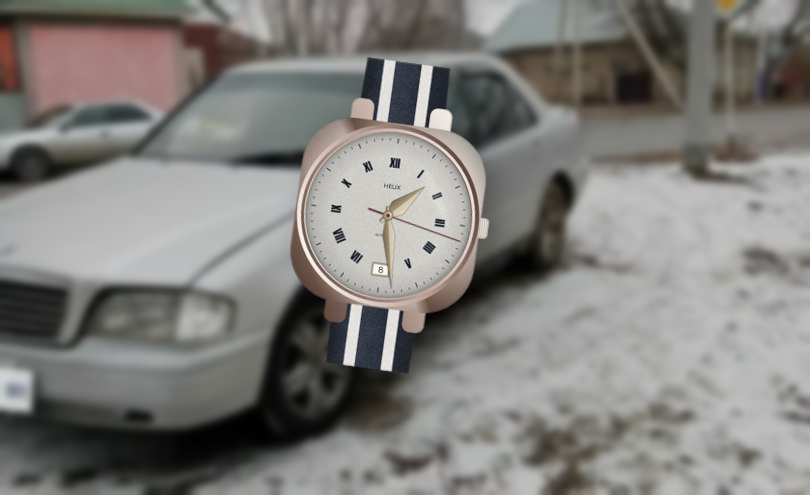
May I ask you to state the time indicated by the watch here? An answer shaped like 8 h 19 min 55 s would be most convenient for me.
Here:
1 h 28 min 17 s
